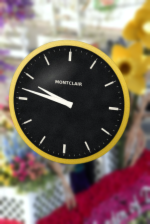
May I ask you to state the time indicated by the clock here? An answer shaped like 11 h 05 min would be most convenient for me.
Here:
9 h 47 min
